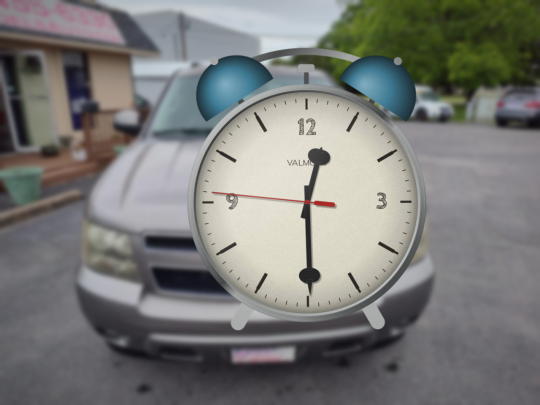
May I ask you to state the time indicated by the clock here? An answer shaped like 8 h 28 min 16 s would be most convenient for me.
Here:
12 h 29 min 46 s
